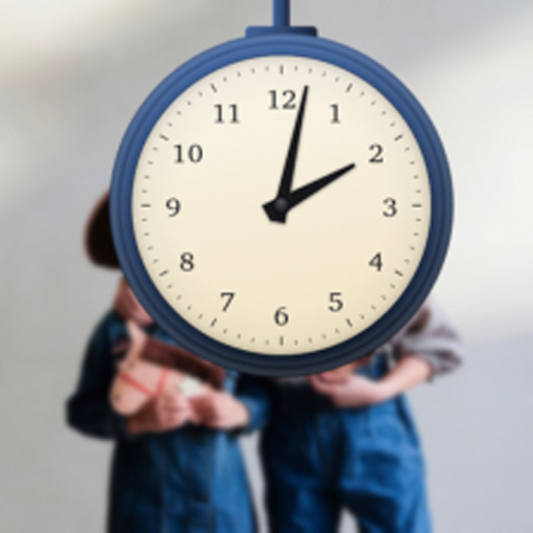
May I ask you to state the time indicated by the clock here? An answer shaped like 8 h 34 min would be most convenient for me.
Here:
2 h 02 min
